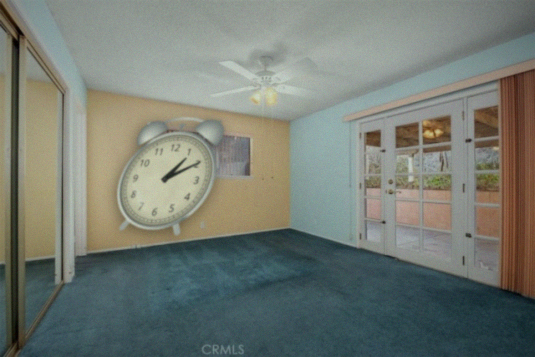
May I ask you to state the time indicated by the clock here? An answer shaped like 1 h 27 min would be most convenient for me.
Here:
1 h 10 min
